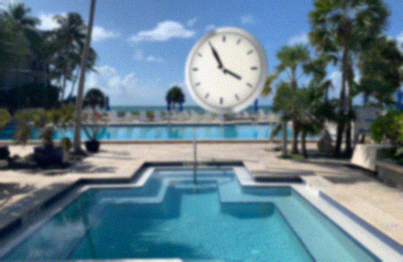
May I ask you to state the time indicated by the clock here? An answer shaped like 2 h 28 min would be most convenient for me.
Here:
3 h 55 min
